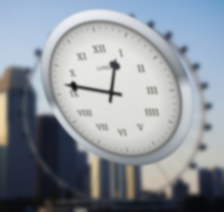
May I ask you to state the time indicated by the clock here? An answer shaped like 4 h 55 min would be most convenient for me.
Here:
12 h 47 min
